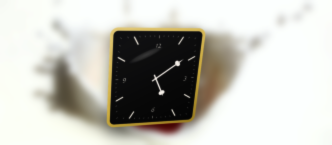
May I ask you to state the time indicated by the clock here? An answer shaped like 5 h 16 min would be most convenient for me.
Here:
5 h 09 min
